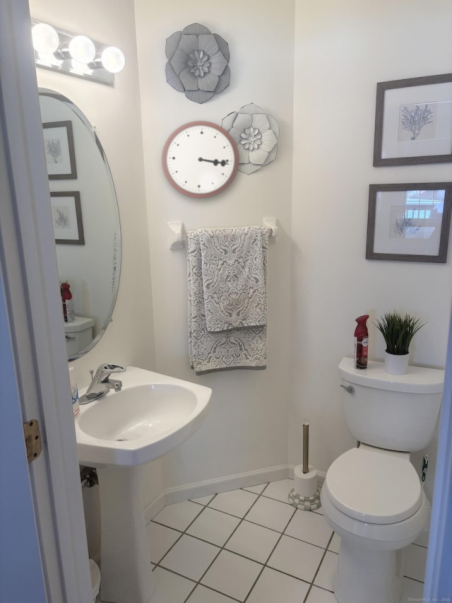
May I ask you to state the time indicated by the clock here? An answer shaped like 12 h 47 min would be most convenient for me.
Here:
3 h 16 min
